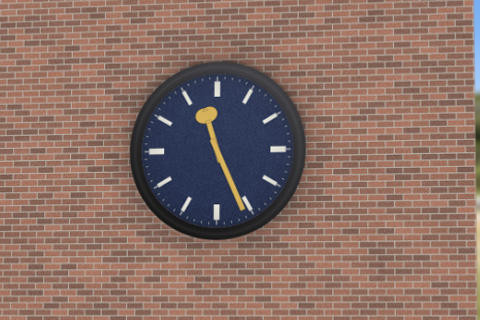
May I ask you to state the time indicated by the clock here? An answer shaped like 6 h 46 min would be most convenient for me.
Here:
11 h 26 min
